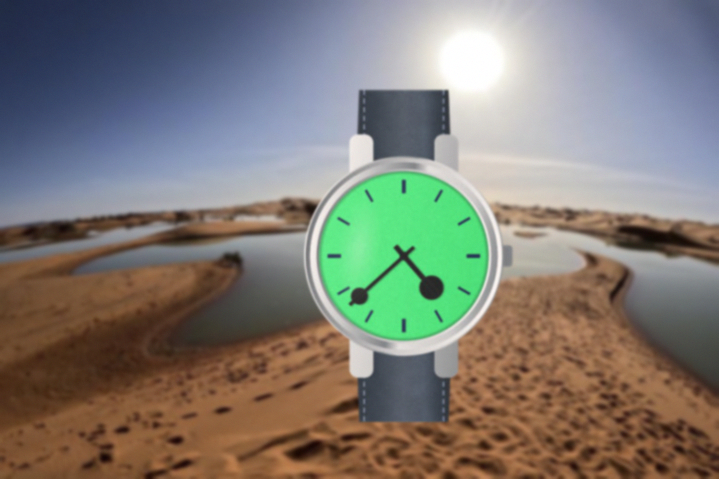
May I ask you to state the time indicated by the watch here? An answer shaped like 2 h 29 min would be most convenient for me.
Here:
4 h 38 min
